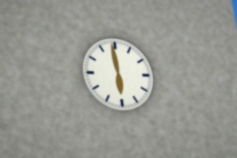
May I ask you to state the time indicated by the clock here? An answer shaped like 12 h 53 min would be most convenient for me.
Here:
5 h 59 min
